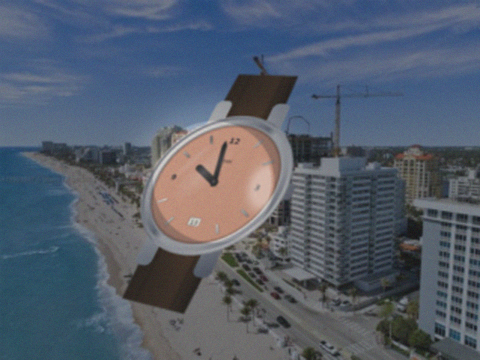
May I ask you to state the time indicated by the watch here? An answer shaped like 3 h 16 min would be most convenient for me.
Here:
9 h 58 min
